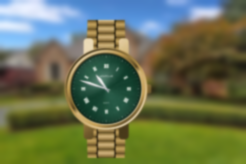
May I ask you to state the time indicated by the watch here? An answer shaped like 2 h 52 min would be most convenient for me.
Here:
10 h 48 min
